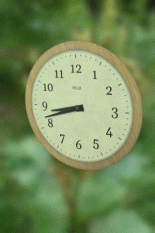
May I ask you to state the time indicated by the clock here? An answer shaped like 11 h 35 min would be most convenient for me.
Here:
8 h 42 min
